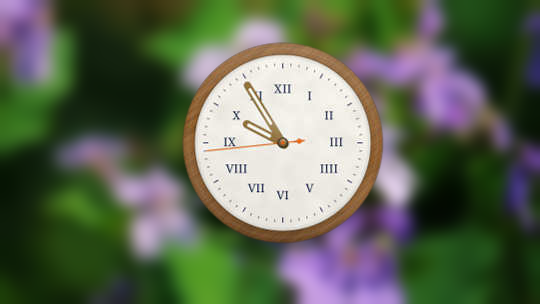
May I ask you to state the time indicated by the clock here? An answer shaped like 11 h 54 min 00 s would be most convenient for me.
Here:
9 h 54 min 44 s
